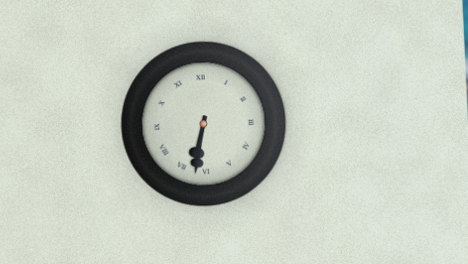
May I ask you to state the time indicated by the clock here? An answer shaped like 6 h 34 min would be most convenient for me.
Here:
6 h 32 min
